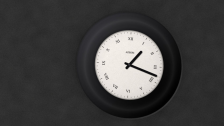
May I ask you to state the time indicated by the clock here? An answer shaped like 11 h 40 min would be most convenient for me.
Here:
1 h 18 min
